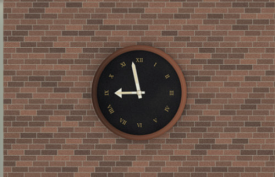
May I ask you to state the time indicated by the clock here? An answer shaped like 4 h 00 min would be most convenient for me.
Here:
8 h 58 min
